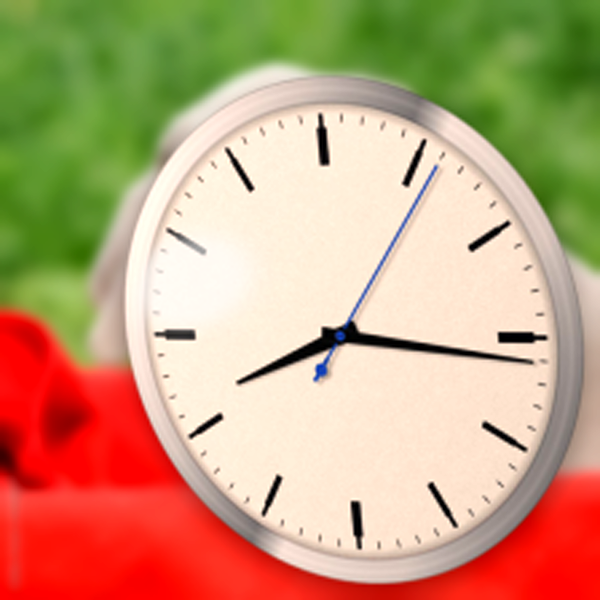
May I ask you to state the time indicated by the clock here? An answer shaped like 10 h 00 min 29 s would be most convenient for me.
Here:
8 h 16 min 06 s
